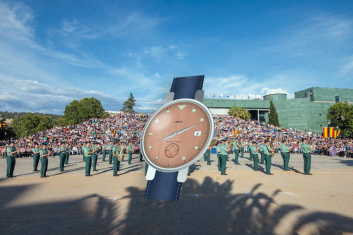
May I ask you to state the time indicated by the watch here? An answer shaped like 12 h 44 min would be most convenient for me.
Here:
8 h 11 min
